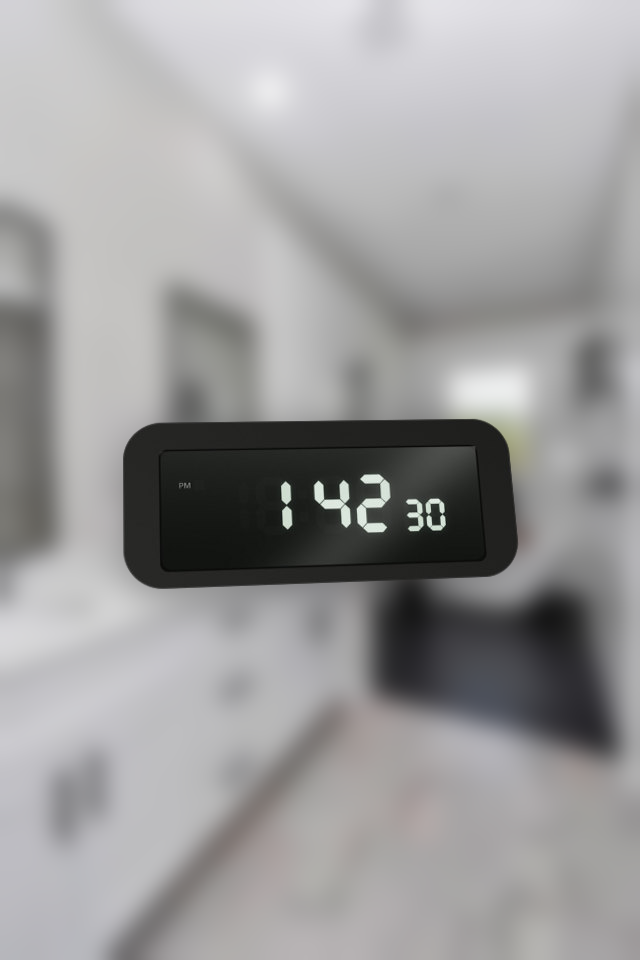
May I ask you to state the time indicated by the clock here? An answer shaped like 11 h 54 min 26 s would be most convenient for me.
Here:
1 h 42 min 30 s
